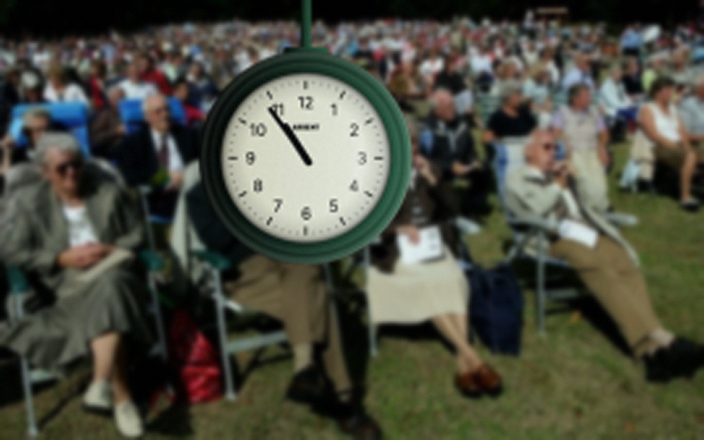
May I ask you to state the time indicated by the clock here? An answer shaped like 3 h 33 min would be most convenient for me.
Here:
10 h 54 min
